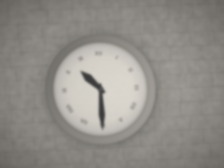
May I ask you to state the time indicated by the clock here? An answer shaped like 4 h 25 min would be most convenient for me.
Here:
10 h 30 min
